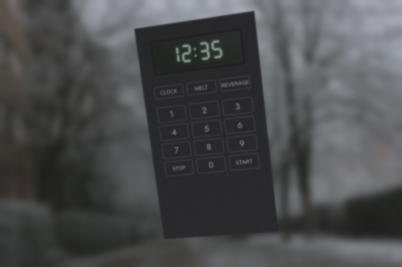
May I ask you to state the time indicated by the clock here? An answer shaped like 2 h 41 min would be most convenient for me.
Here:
12 h 35 min
